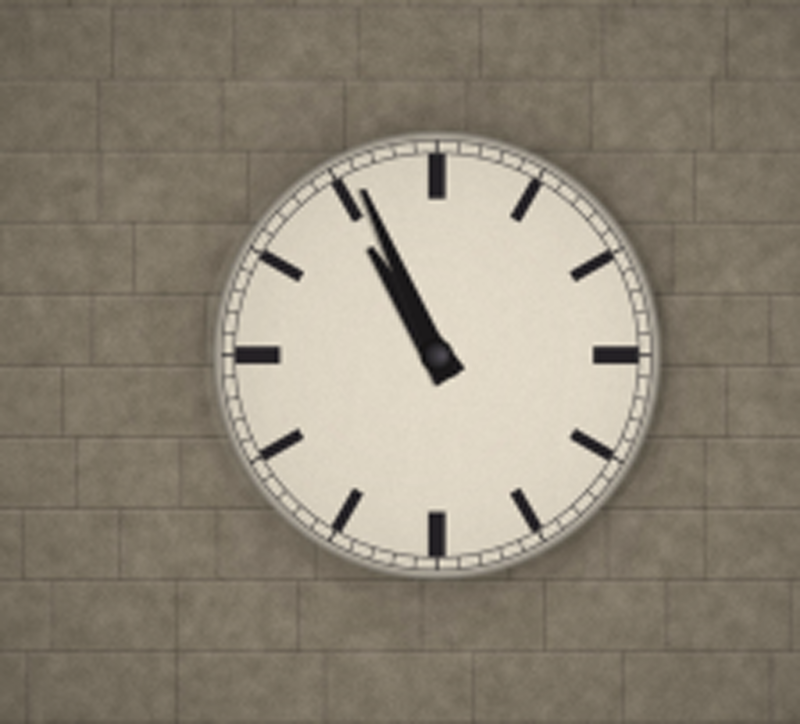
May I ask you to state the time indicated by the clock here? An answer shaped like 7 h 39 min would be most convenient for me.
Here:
10 h 56 min
